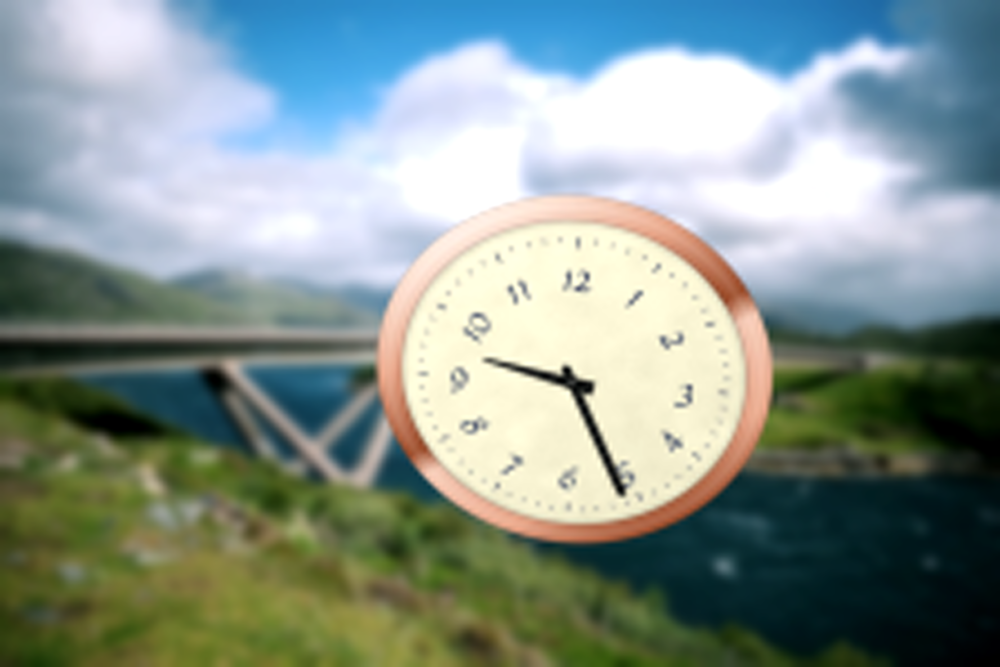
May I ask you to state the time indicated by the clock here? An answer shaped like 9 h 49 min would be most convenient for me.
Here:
9 h 26 min
